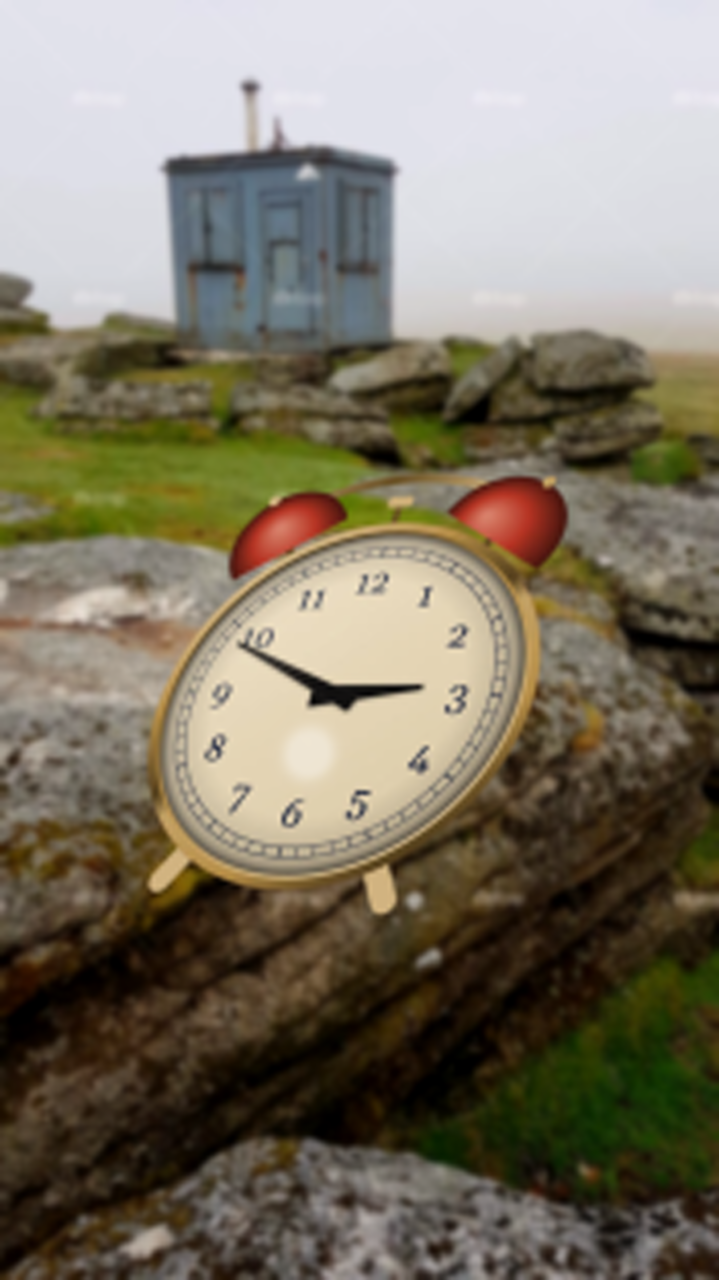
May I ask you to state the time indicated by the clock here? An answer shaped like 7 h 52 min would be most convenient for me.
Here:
2 h 49 min
